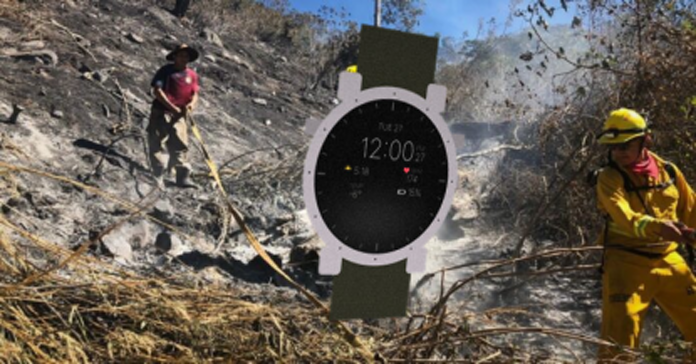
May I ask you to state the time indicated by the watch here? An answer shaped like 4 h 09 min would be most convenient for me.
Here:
12 h 00 min
